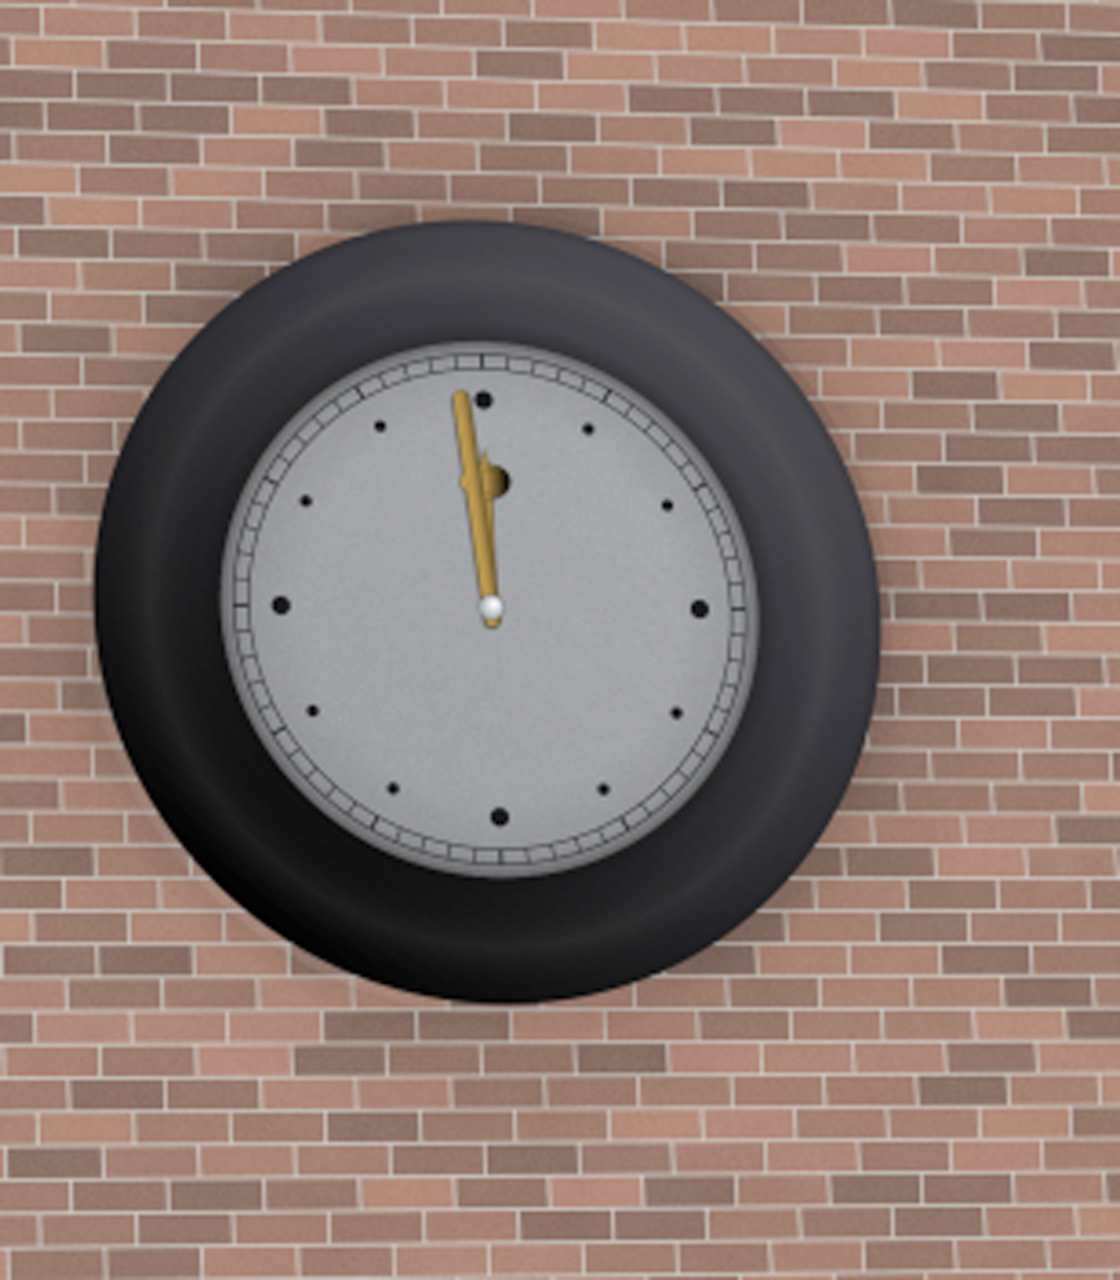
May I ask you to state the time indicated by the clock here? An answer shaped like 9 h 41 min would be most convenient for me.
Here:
11 h 59 min
